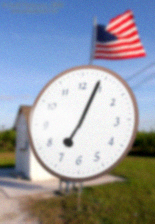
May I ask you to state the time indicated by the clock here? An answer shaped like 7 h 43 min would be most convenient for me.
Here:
7 h 04 min
